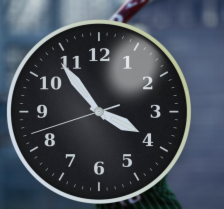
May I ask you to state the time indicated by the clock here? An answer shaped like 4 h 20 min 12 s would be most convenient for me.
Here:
3 h 53 min 42 s
